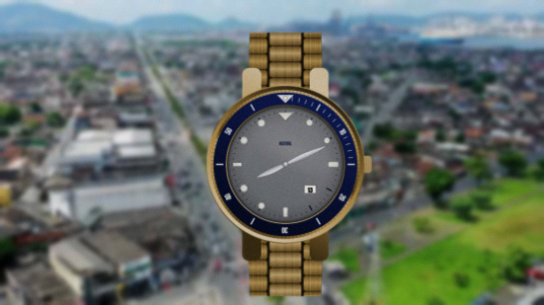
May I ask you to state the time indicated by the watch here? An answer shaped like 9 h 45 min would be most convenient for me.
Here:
8 h 11 min
